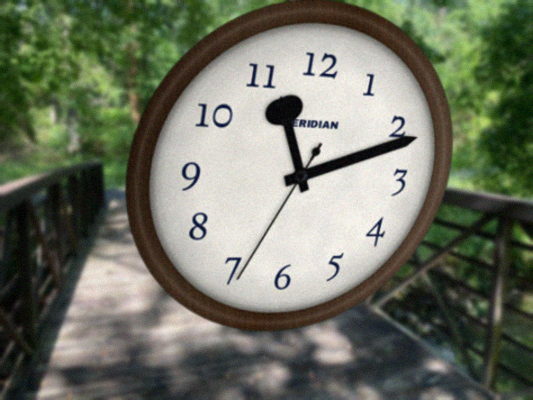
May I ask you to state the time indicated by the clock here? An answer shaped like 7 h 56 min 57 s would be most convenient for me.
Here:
11 h 11 min 34 s
